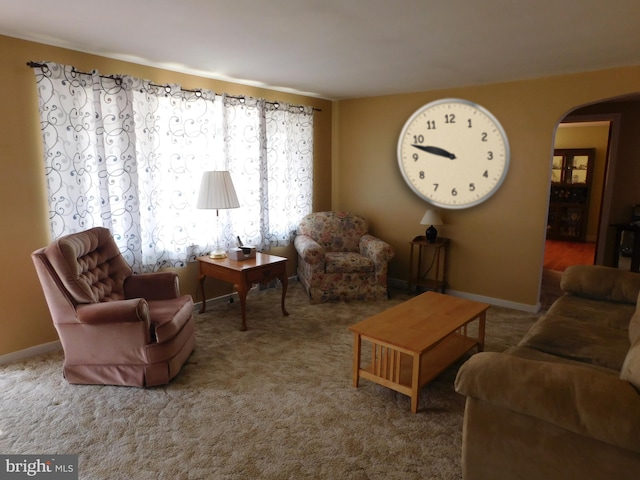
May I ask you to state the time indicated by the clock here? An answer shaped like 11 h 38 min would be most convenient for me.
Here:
9 h 48 min
